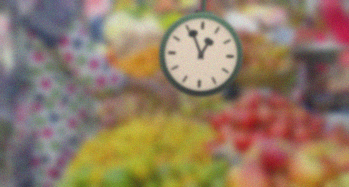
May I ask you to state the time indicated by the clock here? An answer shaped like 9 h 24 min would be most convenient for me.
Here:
12 h 56 min
